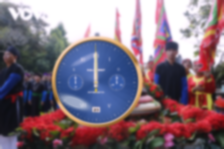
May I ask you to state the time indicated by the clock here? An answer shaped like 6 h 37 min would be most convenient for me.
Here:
12 h 00 min
